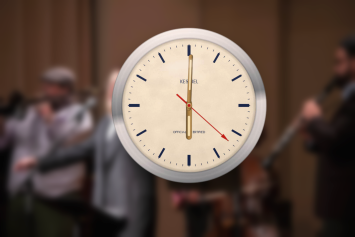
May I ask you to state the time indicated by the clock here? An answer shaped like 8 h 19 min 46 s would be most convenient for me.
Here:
6 h 00 min 22 s
